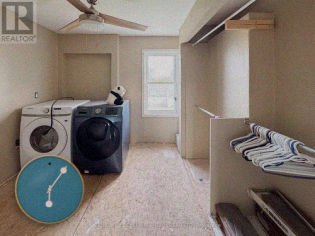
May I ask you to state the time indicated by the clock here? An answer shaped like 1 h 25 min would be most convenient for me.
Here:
6 h 06 min
